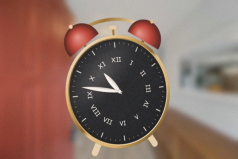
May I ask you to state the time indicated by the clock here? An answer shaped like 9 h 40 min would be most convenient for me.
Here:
10 h 47 min
